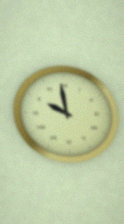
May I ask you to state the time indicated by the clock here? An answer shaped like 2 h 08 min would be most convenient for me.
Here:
9 h 59 min
